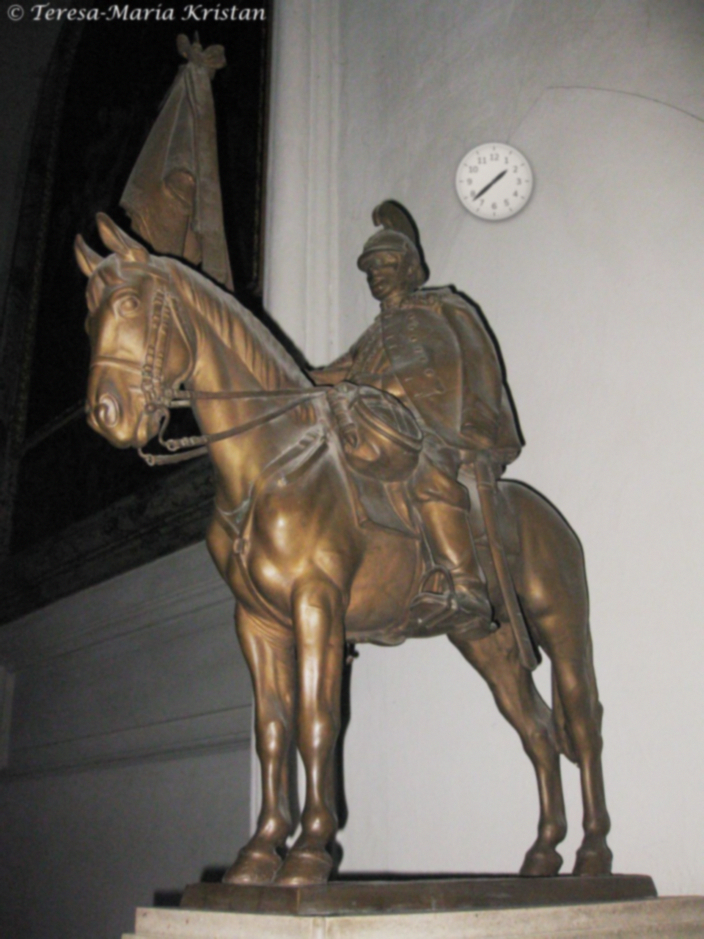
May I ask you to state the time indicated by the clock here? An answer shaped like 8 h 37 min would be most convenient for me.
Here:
1 h 38 min
